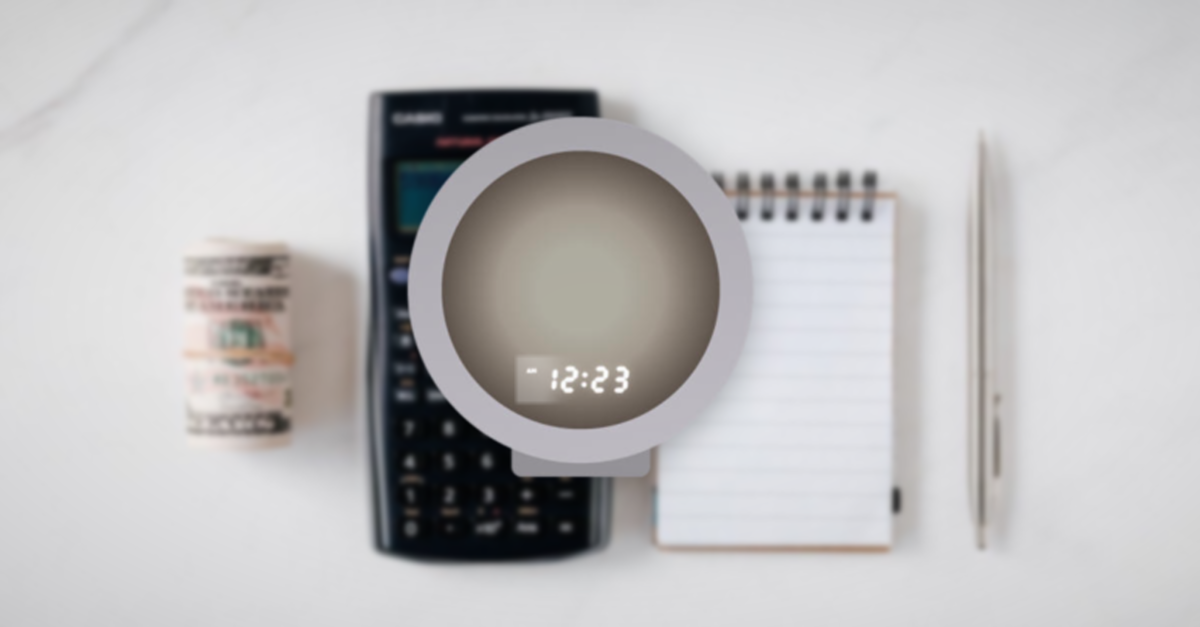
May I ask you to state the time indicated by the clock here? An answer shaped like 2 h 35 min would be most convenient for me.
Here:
12 h 23 min
